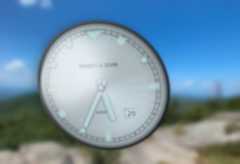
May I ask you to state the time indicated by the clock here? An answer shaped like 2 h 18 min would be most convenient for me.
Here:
5 h 35 min
